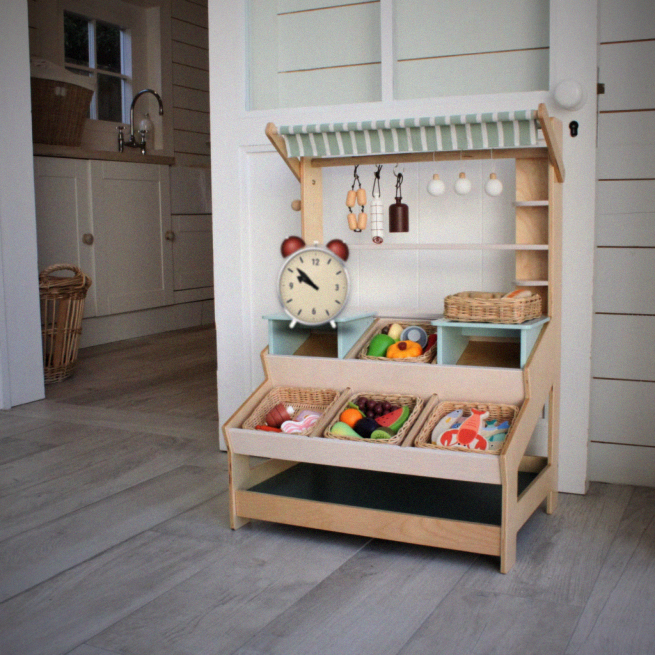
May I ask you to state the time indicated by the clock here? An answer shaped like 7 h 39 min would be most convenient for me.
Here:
9 h 52 min
